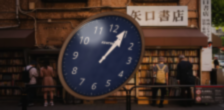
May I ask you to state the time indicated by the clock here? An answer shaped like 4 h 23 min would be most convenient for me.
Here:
1 h 04 min
